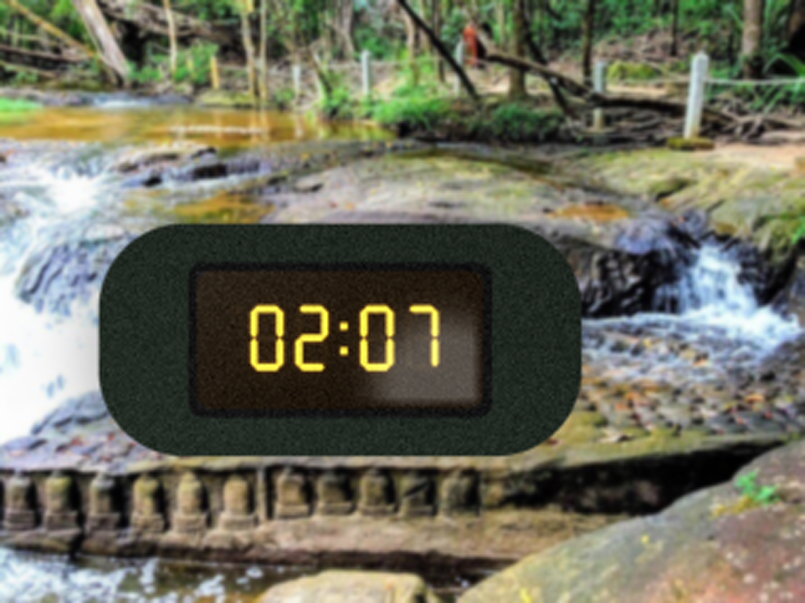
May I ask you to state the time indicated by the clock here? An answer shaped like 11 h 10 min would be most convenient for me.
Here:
2 h 07 min
